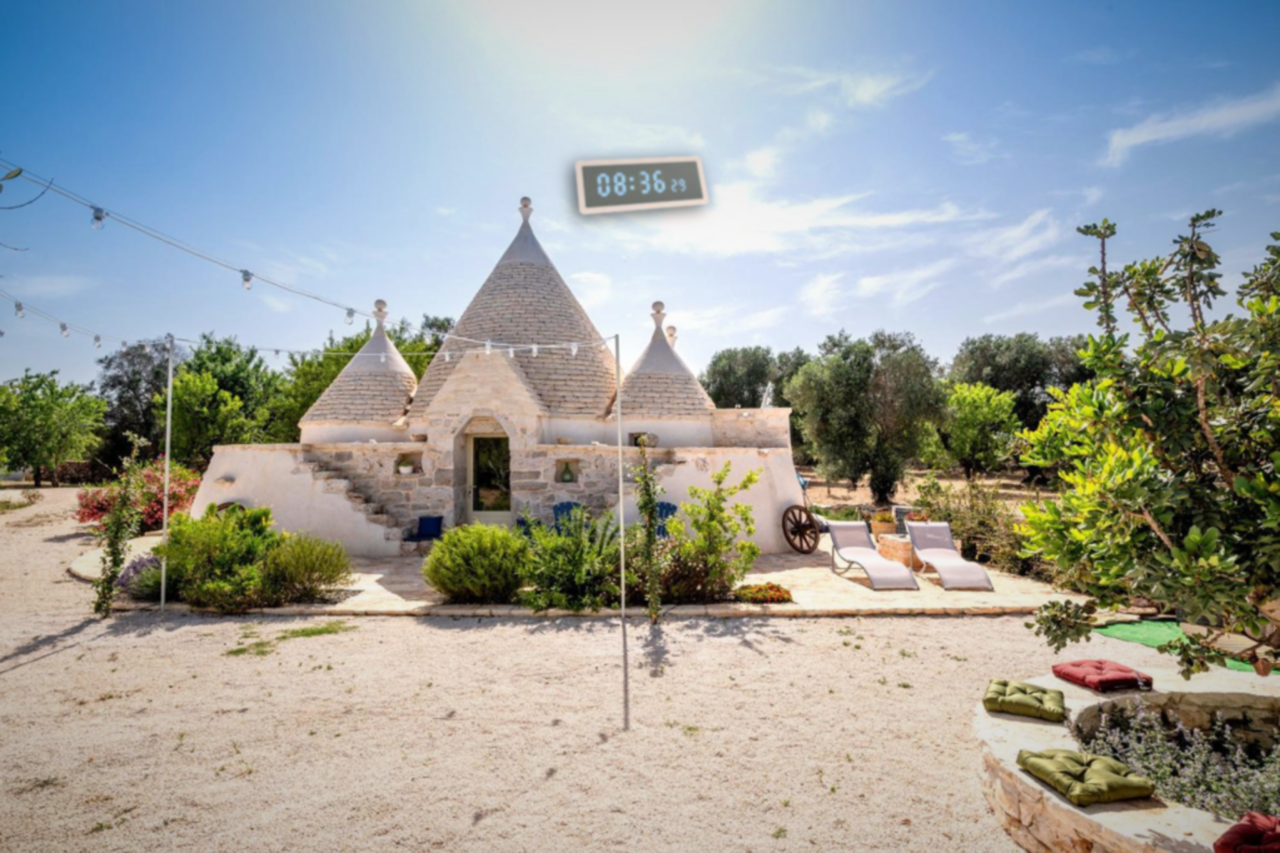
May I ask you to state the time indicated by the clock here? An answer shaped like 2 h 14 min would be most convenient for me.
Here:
8 h 36 min
